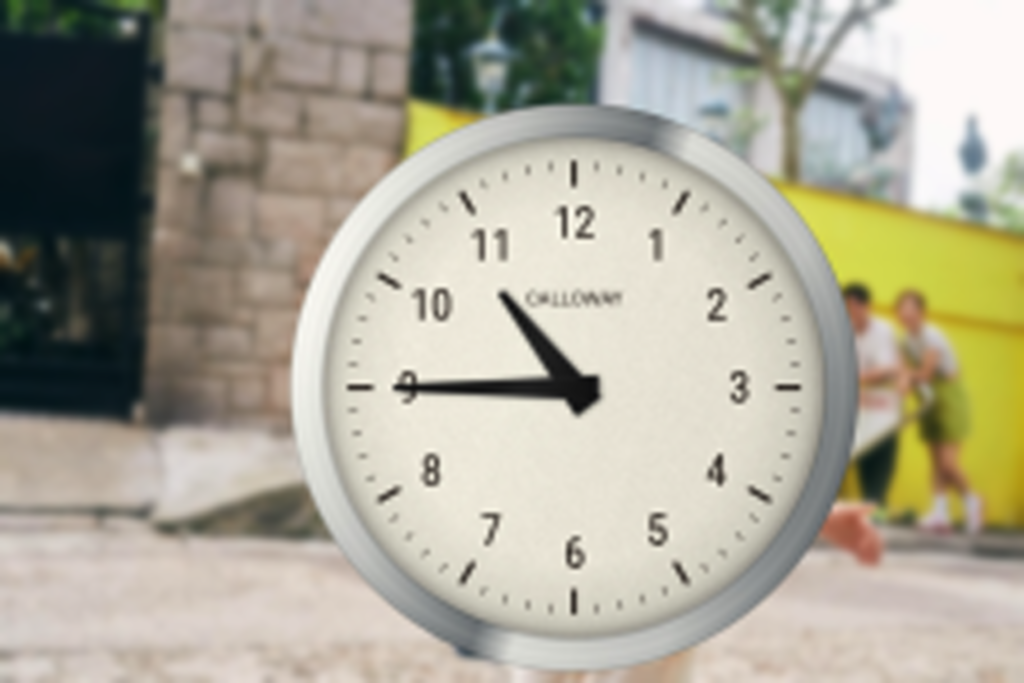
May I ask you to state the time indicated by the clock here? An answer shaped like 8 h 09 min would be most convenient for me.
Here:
10 h 45 min
